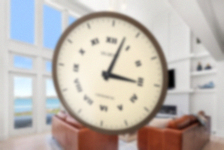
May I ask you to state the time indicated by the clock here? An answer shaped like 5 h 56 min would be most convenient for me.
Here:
3 h 03 min
